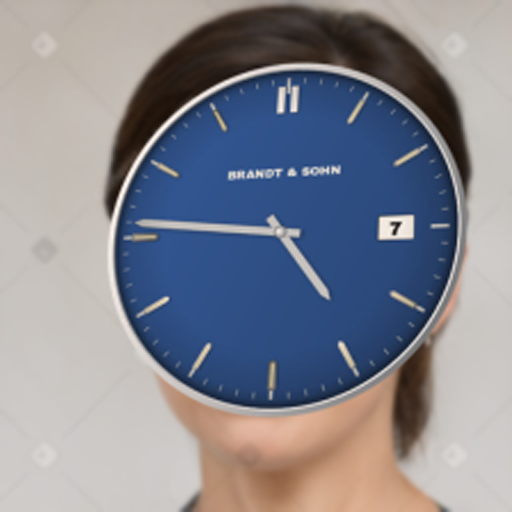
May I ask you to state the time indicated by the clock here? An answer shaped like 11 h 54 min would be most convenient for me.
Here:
4 h 46 min
